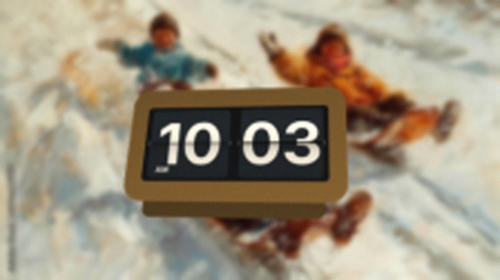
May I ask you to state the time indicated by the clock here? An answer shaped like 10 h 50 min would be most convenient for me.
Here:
10 h 03 min
